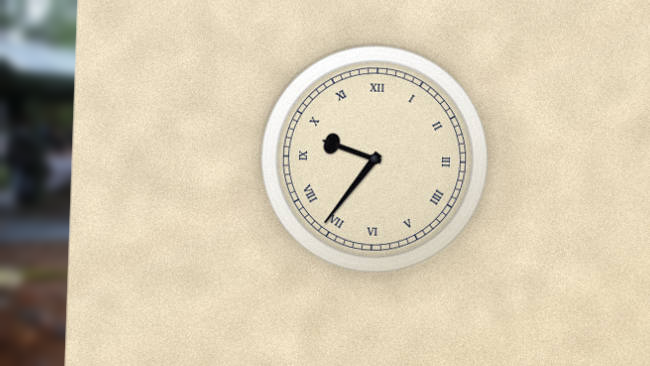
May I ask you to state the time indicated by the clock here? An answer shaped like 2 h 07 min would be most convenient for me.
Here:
9 h 36 min
